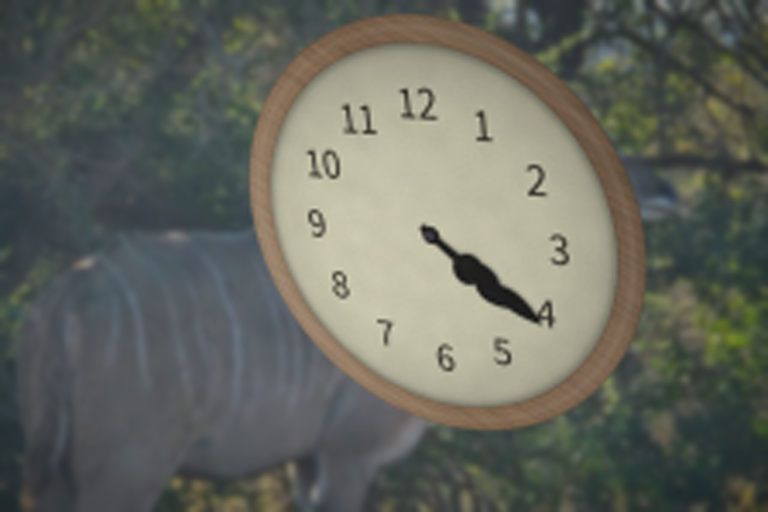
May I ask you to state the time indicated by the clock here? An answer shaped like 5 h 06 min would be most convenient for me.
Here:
4 h 21 min
